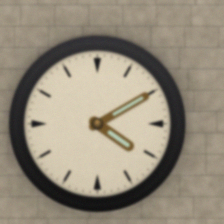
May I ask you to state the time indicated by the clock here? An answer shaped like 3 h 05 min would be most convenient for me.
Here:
4 h 10 min
